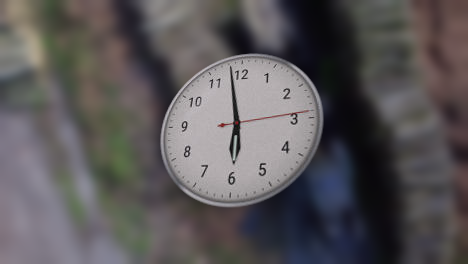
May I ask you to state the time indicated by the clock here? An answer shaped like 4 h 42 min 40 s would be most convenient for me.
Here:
5 h 58 min 14 s
